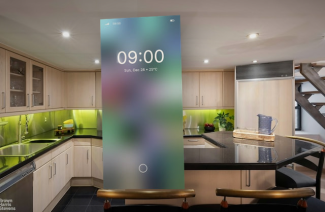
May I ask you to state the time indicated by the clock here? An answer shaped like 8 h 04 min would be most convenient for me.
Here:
9 h 00 min
